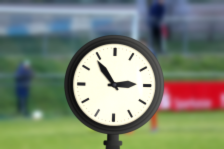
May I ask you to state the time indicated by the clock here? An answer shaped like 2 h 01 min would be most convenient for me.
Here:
2 h 54 min
